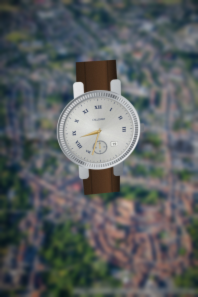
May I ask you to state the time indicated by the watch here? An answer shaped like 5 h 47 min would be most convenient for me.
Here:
8 h 33 min
